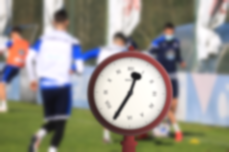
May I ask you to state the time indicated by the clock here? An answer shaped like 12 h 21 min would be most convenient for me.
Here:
12 h 35 min
